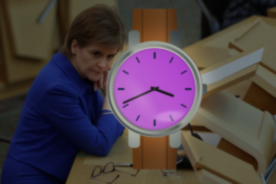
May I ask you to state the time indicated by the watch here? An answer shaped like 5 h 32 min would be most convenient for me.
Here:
3 h 41 min
